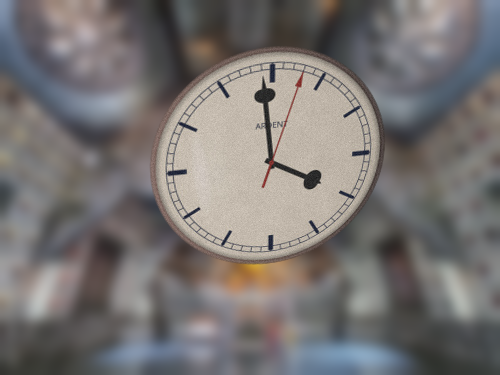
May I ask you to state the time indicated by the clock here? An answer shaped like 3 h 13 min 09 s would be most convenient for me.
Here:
3 h 59 min 03 s
